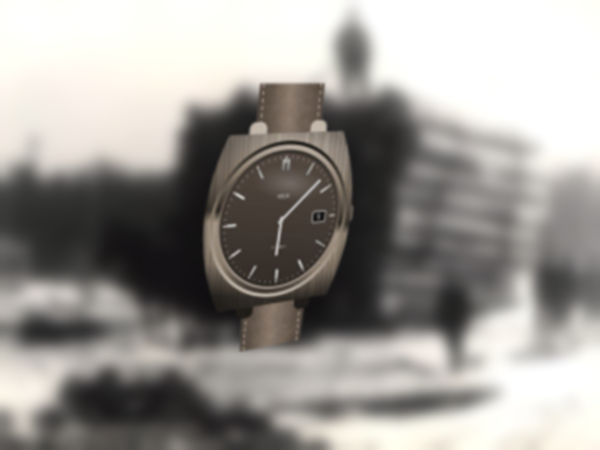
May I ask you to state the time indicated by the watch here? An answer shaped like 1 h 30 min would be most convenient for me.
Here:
6 h 08 min
